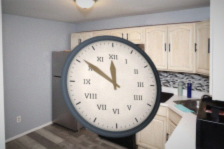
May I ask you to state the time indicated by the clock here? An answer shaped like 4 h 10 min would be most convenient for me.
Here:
11 h 51 min
